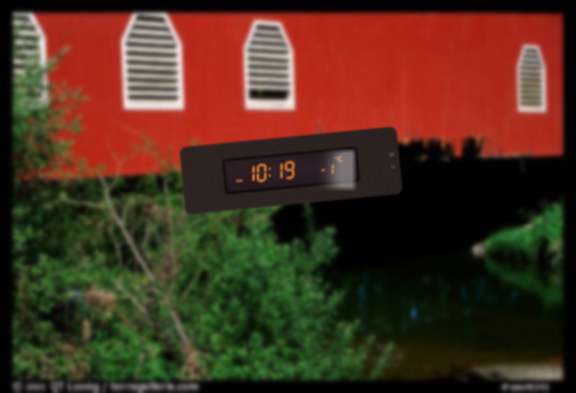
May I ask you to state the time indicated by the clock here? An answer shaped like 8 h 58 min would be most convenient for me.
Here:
10 h 19 min
